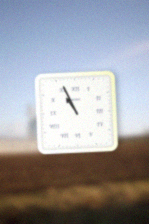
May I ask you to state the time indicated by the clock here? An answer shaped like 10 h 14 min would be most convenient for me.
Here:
10 h 56 min
